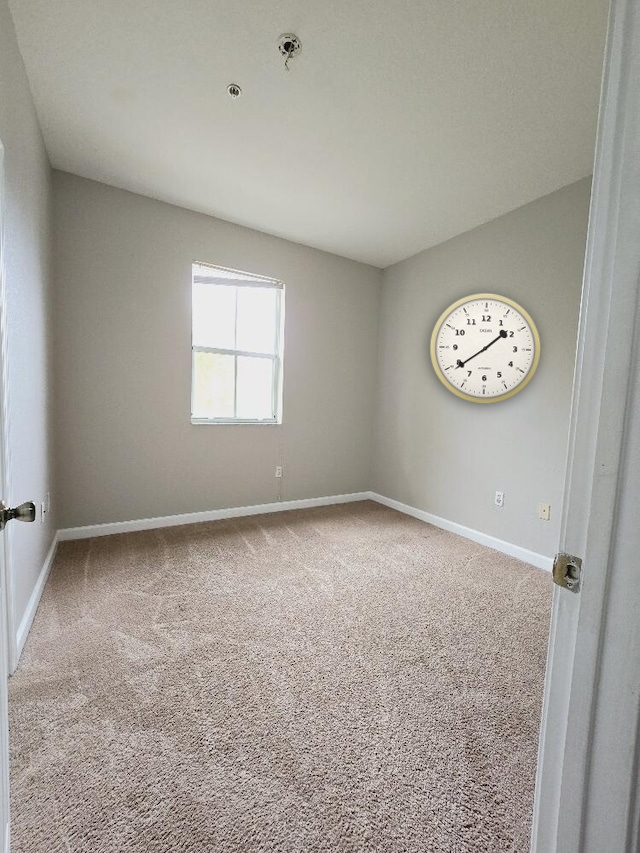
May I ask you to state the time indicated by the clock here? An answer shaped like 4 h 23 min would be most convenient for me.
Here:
1 h 39 min
